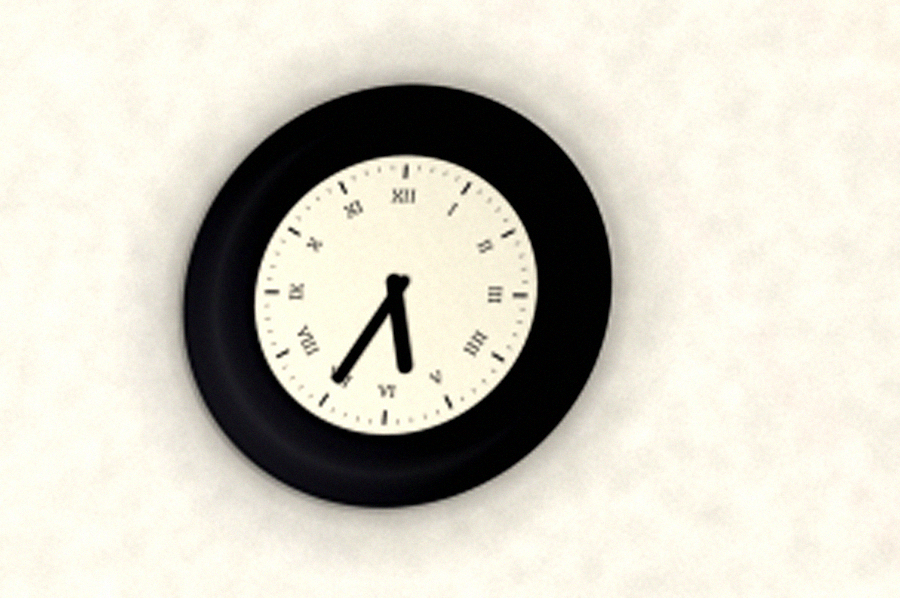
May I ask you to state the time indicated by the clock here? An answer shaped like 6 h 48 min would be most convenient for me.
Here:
5 h 35 min
